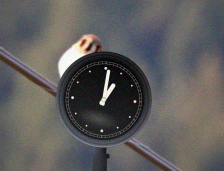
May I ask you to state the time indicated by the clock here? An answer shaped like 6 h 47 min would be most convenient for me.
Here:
1 h 01 min
